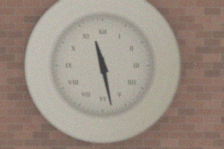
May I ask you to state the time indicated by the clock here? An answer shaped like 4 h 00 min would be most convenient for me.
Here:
11 h 28 min
